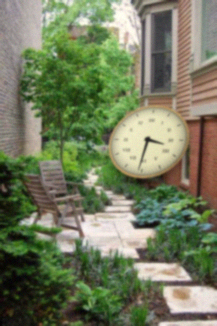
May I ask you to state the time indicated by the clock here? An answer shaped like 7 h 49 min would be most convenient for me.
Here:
3 h 31 min
